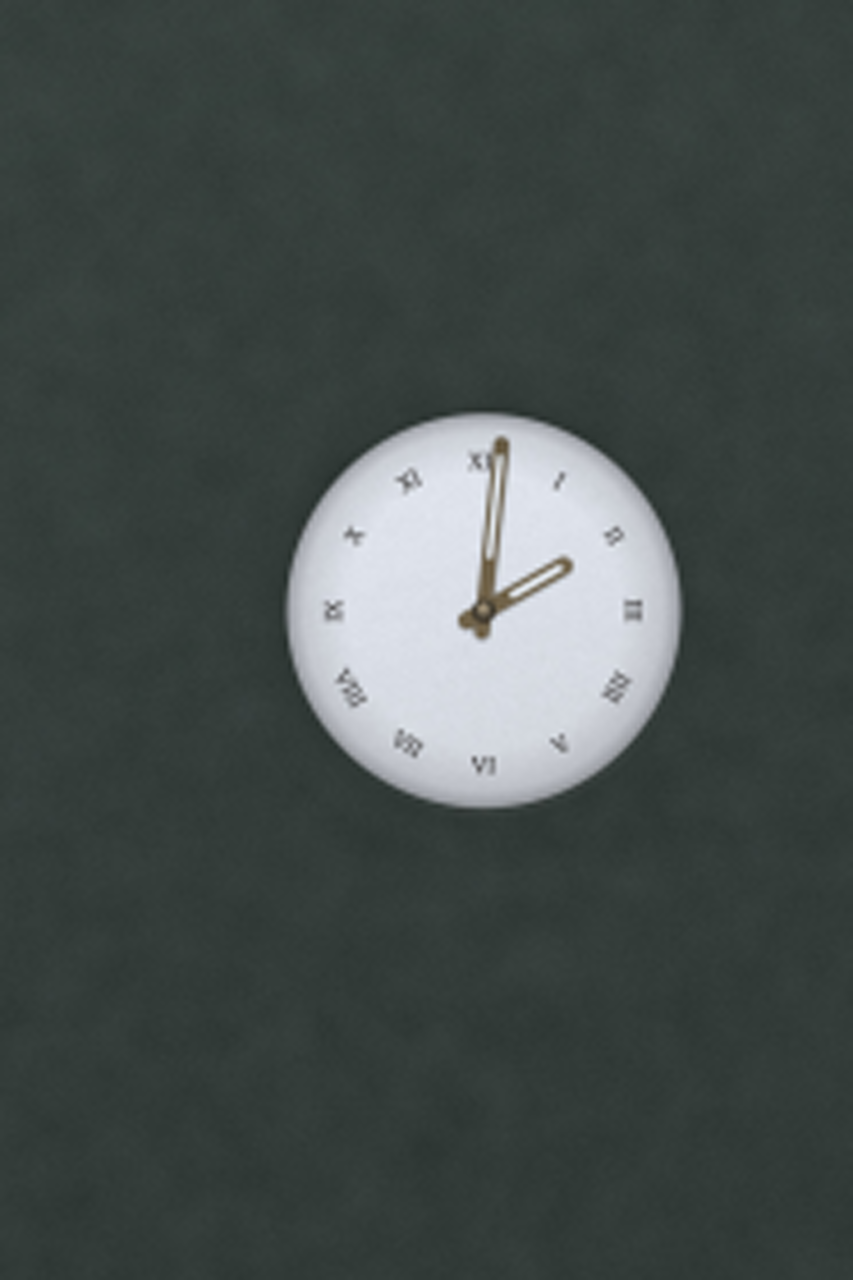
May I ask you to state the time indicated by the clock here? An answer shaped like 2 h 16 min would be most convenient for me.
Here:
2 h 01 min
